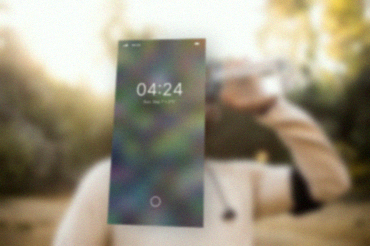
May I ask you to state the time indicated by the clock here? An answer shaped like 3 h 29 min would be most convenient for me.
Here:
4 h 24 min
